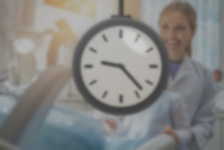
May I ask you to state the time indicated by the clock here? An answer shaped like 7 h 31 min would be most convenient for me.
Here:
9 h 23 min
